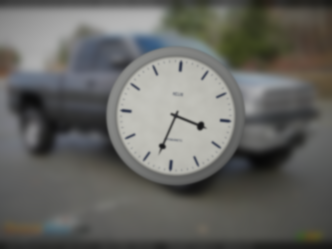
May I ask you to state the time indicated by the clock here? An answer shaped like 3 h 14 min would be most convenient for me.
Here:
3 h 33 min
